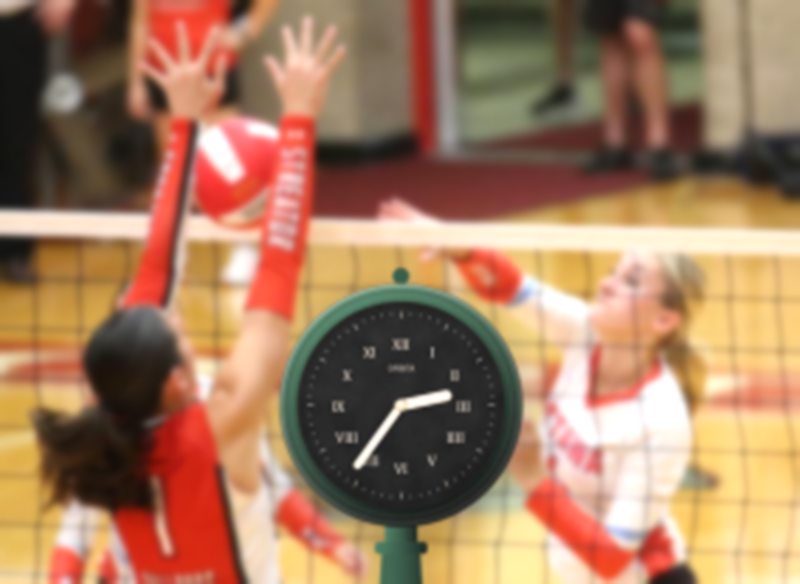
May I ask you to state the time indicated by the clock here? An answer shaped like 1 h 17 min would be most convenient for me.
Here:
2 h 36 min
